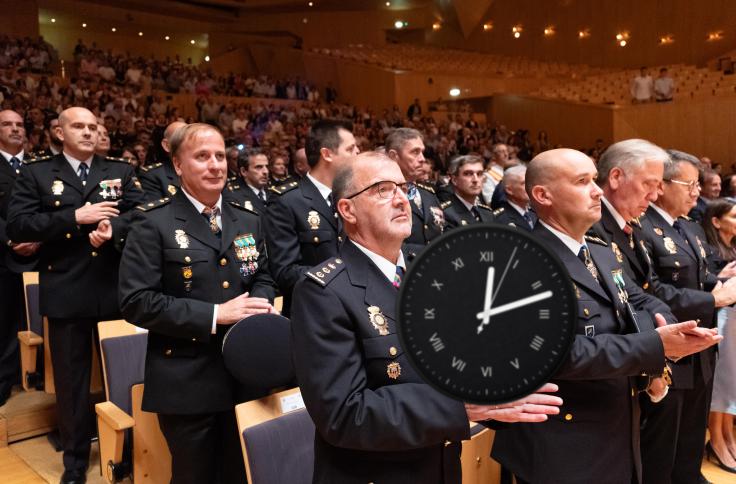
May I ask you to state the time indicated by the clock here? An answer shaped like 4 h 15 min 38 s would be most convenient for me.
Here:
12 h 12 min 04 s
